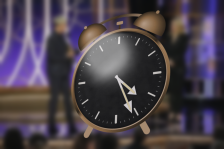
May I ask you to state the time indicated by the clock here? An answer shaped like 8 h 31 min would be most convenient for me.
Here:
4 h 26 min
